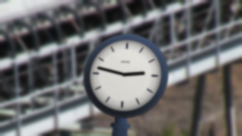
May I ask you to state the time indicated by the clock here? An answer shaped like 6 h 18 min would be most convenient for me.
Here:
2 h 47 min
